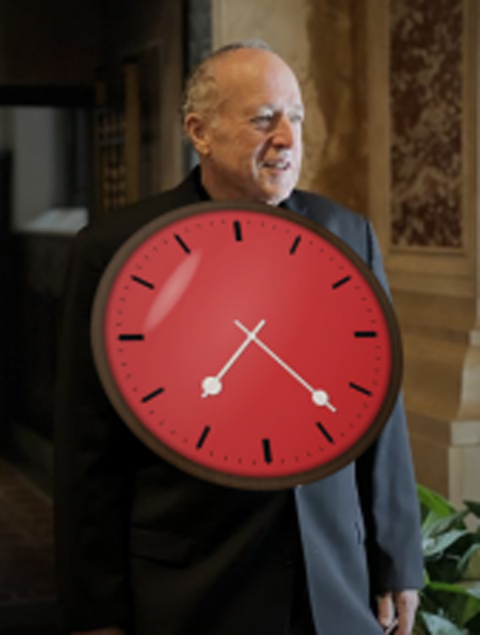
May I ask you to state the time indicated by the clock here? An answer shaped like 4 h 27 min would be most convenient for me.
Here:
7 h 23 min
